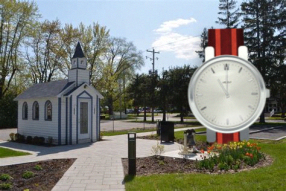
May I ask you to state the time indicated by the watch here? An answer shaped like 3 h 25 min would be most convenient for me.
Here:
11 h 00 min
